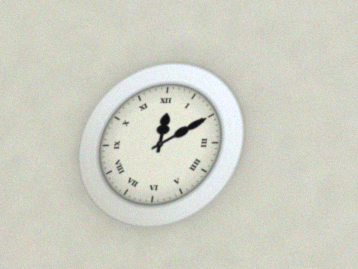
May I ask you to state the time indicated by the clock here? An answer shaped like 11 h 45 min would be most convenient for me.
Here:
12 h 10 min
